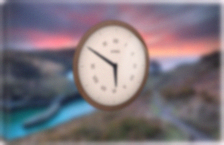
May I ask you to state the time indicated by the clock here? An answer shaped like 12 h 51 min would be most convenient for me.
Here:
5 h 50 min
